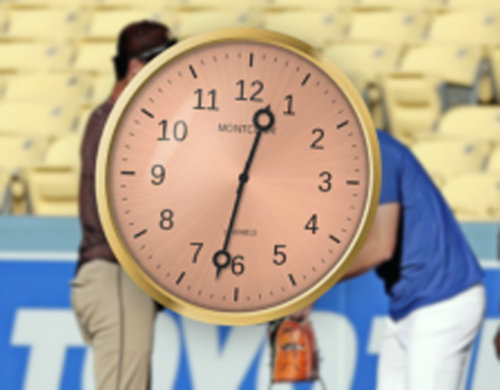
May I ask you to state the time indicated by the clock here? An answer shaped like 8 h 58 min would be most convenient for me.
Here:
12 h 32 min
